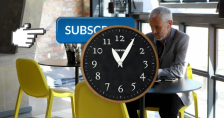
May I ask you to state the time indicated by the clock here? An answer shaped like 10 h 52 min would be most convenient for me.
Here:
11 h 05 min
